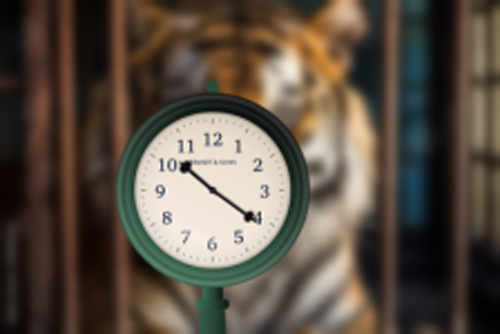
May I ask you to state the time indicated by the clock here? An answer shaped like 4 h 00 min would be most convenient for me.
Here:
10 h 21 min
